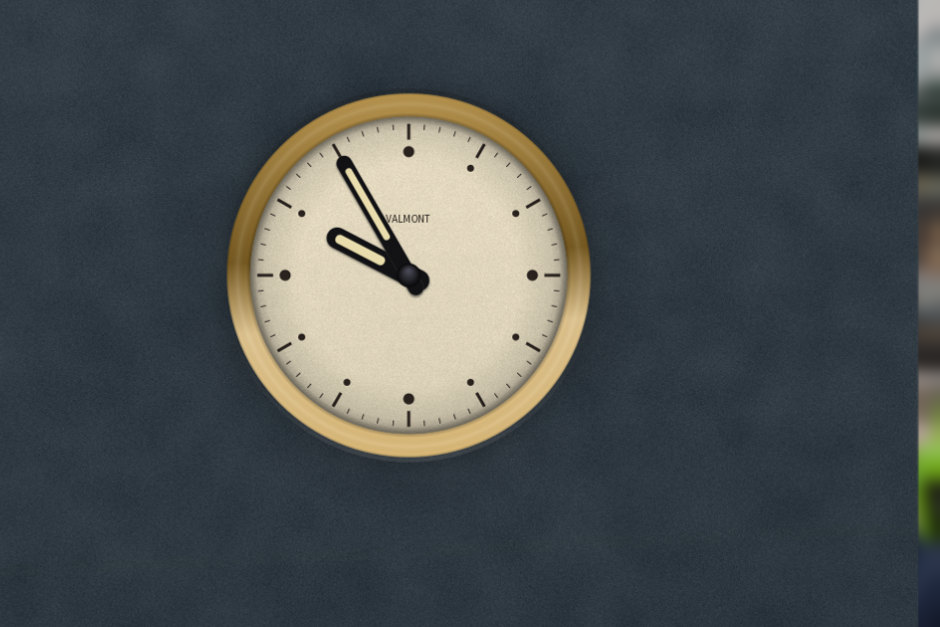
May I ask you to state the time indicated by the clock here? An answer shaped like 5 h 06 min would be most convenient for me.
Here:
9 h 55 min
